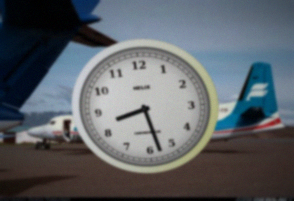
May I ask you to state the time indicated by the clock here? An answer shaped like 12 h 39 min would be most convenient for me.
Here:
8 h 28 min
